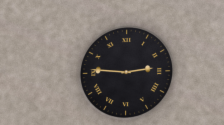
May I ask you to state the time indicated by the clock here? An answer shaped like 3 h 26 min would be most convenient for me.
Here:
2 h 46 min
